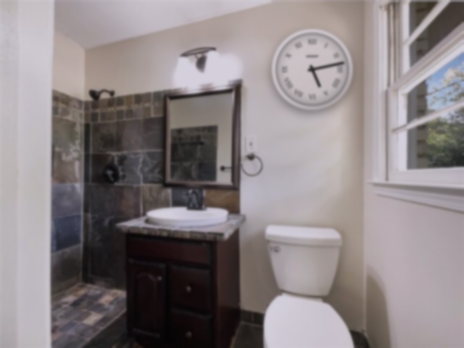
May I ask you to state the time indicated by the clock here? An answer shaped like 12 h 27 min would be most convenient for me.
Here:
5 h 13 min
